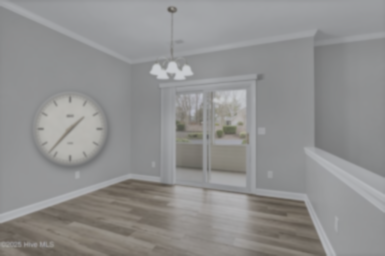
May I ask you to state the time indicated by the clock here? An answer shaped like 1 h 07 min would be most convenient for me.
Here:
1 h 37 min
